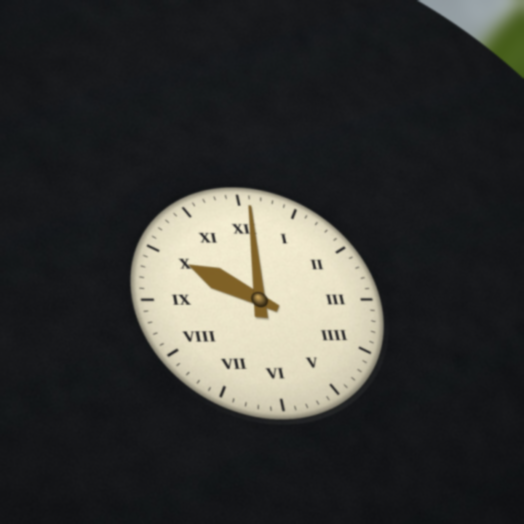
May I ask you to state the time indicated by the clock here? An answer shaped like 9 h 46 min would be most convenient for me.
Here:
10 h 01 min
